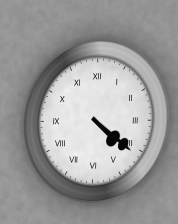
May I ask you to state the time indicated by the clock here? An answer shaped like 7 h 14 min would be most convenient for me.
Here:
4 h 21 min
